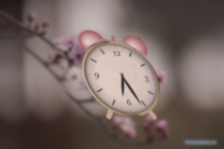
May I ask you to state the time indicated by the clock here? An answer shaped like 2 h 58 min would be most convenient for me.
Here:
6 h 26 min
